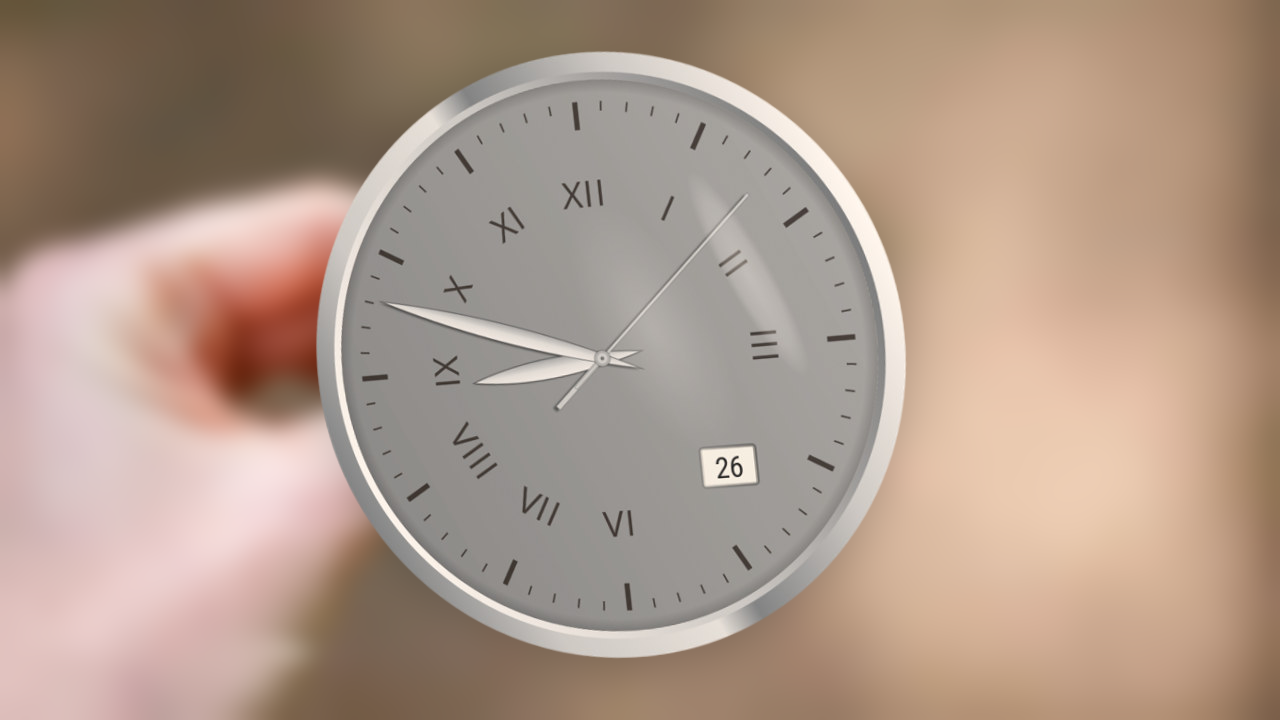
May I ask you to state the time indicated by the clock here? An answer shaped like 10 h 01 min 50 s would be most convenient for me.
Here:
8 h 48 min 08 s
